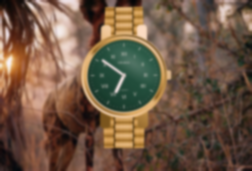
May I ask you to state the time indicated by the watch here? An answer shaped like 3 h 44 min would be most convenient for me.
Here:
6 h 51 min
